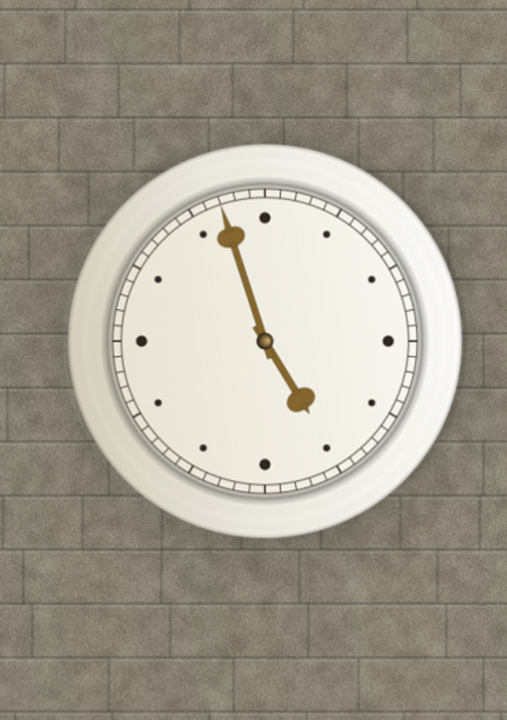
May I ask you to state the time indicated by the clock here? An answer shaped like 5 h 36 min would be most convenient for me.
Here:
4 h 57 min
